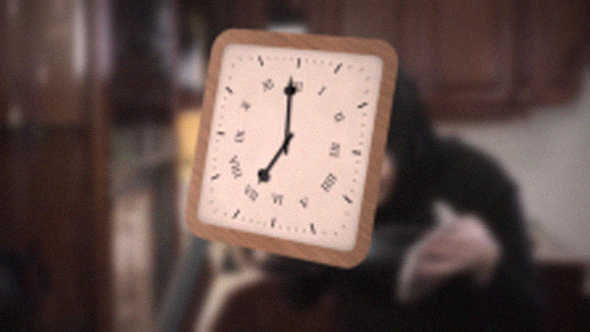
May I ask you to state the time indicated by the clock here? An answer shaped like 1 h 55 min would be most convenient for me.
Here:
6 h 59 min
